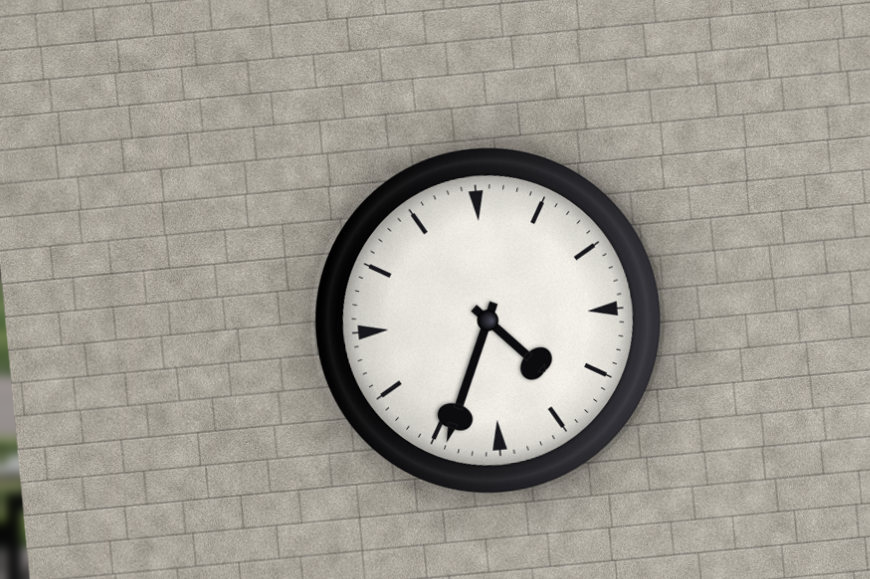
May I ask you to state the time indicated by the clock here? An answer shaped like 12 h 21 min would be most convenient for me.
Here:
4 h 34 min
